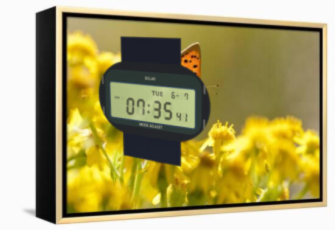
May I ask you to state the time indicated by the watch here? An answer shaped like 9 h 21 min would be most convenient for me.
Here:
7 h 35 min
